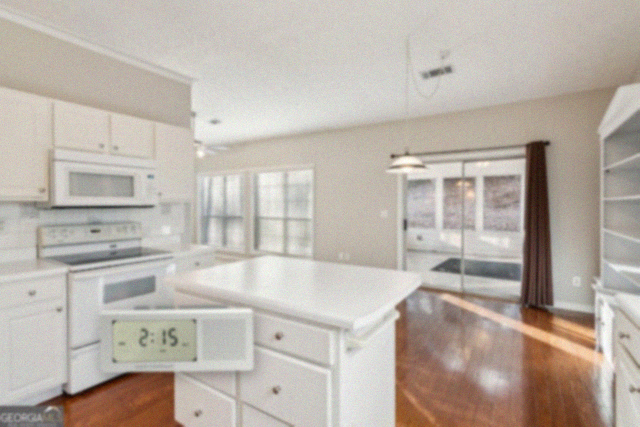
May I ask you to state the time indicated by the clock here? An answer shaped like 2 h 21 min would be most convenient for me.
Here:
2 h 15 min
